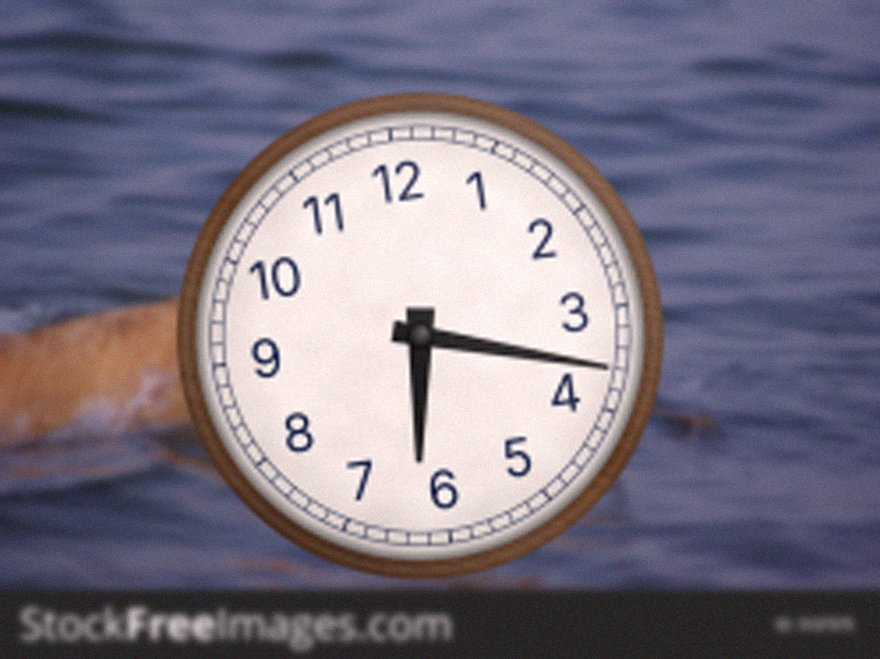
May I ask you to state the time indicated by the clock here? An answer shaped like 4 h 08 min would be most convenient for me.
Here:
6 h 18 min
